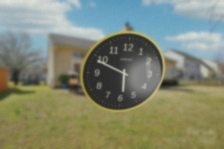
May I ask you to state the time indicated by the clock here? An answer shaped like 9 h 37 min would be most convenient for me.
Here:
5 h 49 min
